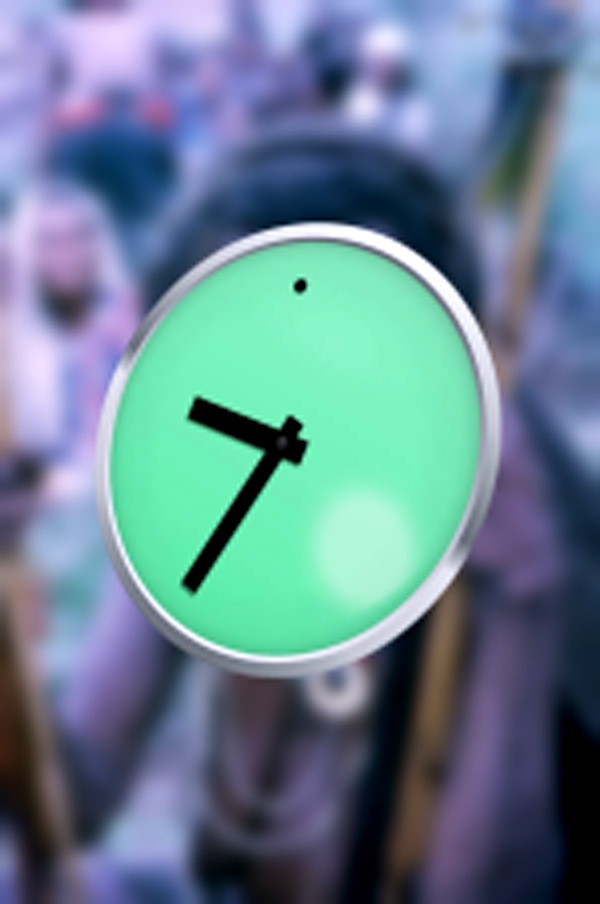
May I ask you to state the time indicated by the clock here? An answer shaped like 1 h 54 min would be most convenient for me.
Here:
9 h 35 min
